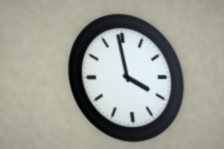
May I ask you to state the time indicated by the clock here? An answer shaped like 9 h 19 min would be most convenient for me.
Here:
3 h 59 min
